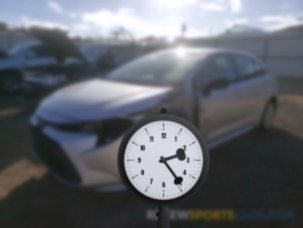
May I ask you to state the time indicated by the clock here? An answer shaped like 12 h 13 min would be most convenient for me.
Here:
2 h 24 min
